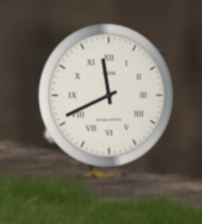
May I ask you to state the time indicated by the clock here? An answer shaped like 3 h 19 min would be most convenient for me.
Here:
11 h 41 min
